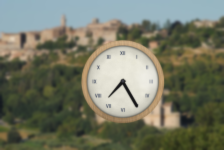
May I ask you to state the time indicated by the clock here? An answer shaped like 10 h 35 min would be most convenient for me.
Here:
7 h 25 min
